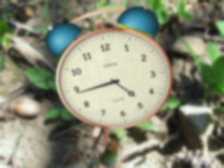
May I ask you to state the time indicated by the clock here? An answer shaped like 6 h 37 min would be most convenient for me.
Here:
4 h 44 min
